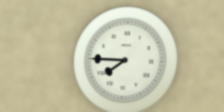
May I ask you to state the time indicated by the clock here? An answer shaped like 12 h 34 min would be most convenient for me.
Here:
7 h 45 min
